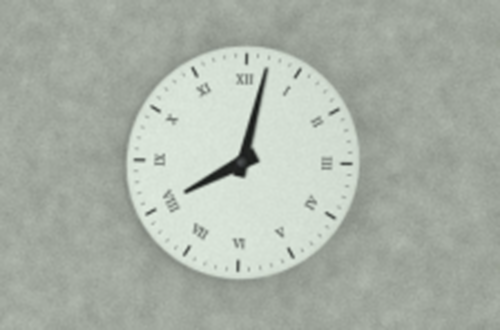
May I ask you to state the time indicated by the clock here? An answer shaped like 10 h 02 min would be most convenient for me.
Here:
8 h 02 min
